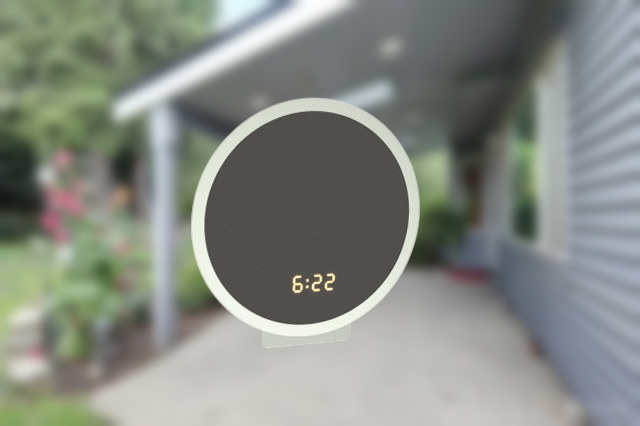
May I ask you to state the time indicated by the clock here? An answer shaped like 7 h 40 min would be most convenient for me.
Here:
6 h 22 min
